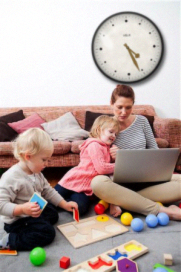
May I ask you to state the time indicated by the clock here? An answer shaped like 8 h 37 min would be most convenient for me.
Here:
4 h 26 min
